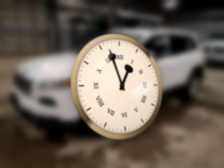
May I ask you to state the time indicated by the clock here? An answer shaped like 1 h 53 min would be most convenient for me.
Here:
12 h 57 min
